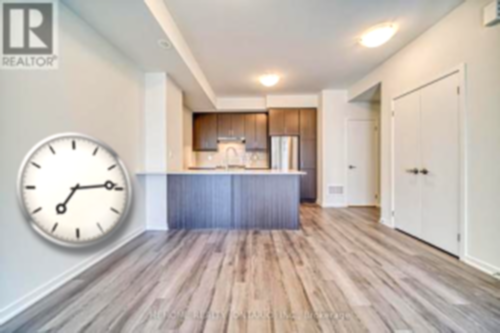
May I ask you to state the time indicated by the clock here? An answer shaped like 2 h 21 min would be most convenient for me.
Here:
7 h 14 min
